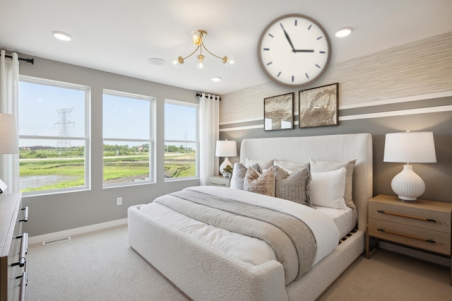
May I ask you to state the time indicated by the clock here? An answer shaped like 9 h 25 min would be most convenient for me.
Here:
2 h 55 min
